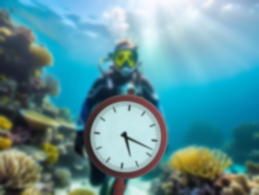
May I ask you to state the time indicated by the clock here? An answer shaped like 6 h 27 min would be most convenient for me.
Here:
5 h 18 min
